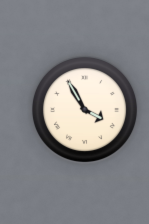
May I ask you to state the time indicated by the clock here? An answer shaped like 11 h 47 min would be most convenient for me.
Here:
3 h 55 min
